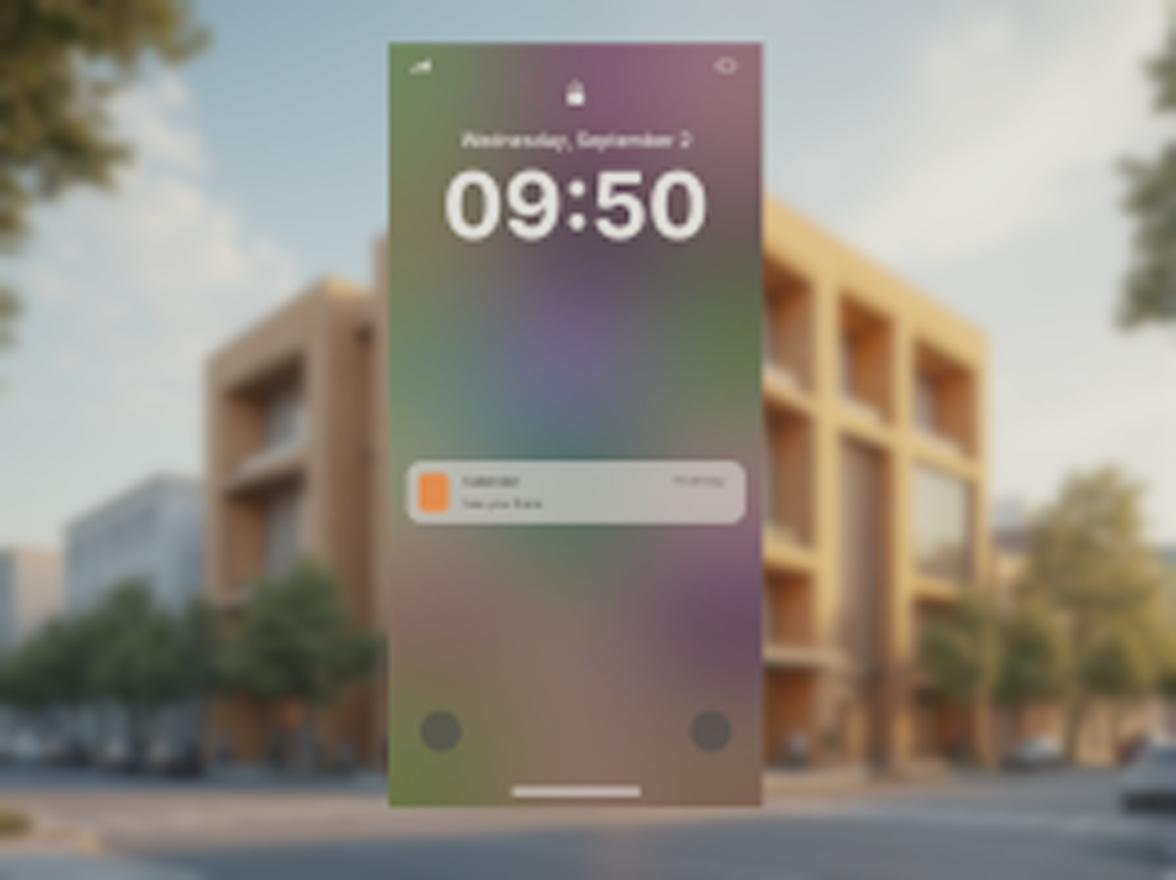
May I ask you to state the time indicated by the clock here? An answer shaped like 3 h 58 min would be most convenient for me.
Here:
9 h 50 min
